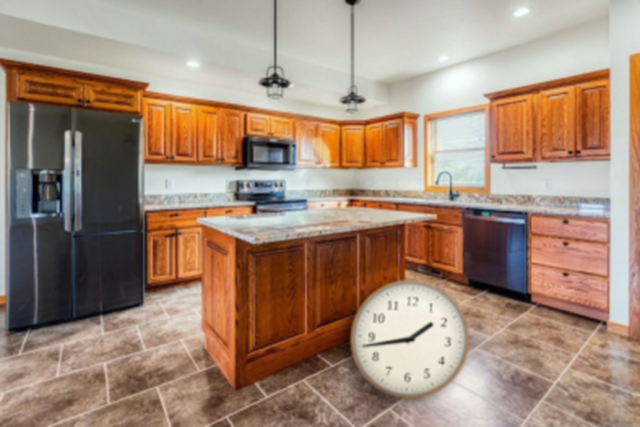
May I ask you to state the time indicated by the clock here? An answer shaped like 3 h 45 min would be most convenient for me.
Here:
1 h 43 min
